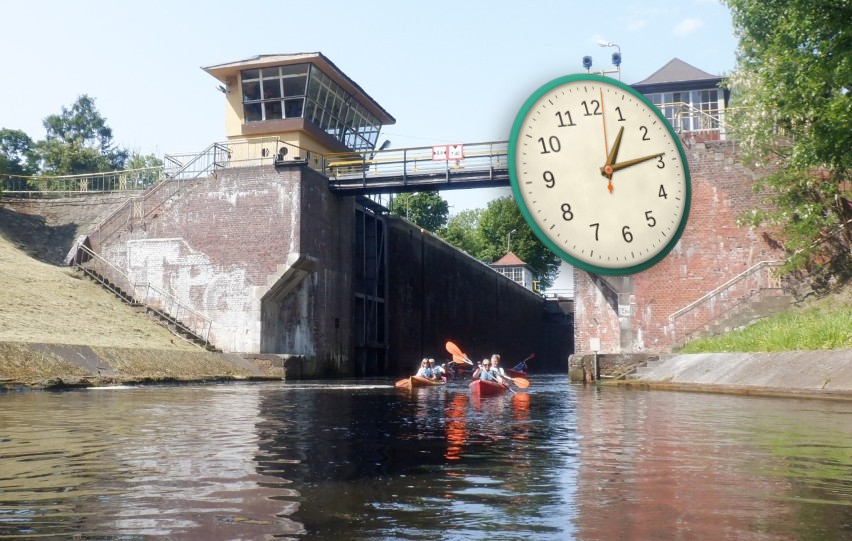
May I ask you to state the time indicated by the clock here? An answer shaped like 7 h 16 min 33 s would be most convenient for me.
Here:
1 h 14 min 02 s
